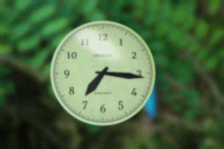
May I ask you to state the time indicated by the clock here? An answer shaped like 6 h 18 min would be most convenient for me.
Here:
7 h 16 min
